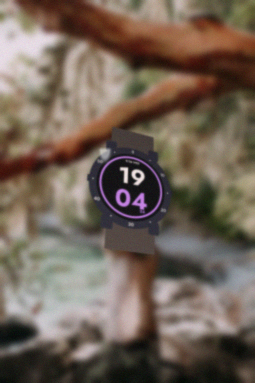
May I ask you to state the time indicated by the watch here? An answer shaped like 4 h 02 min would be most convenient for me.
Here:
19 h 04 min
